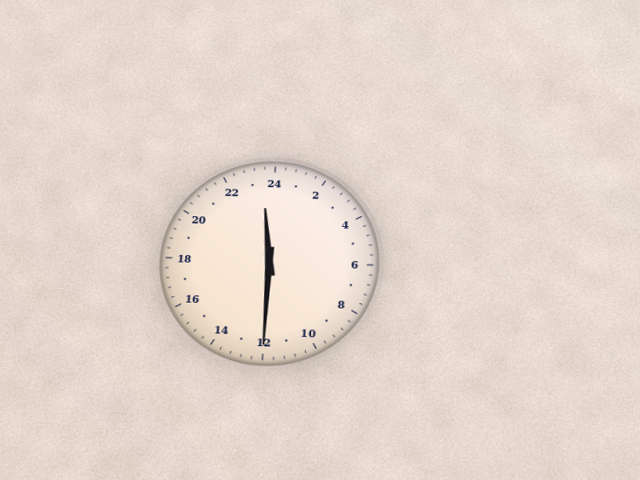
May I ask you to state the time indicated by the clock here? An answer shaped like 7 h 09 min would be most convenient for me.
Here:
23 h 30 min
